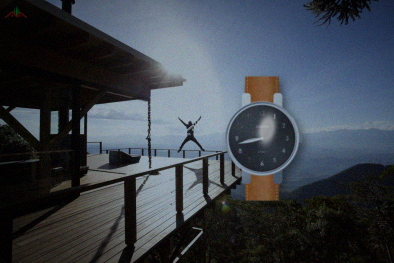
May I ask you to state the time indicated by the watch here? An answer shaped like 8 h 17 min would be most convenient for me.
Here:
8 h 43 min
